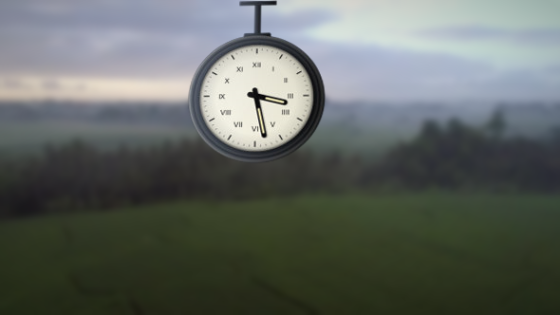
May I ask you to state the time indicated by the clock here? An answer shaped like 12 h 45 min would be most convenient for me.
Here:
3 h 28 min
